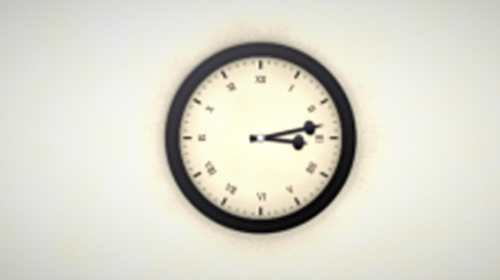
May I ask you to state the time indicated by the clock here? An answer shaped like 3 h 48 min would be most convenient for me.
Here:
3 h 13 min
